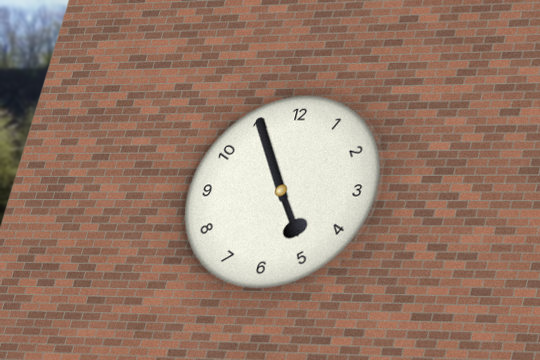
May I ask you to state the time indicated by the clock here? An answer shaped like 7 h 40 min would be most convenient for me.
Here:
4 h 55 min
